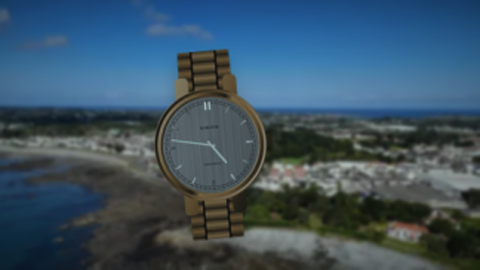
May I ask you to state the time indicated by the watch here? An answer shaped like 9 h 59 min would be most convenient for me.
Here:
4 h 47 min
